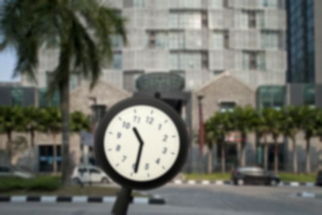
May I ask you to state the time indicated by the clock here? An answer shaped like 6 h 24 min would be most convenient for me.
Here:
10 h 29 min
